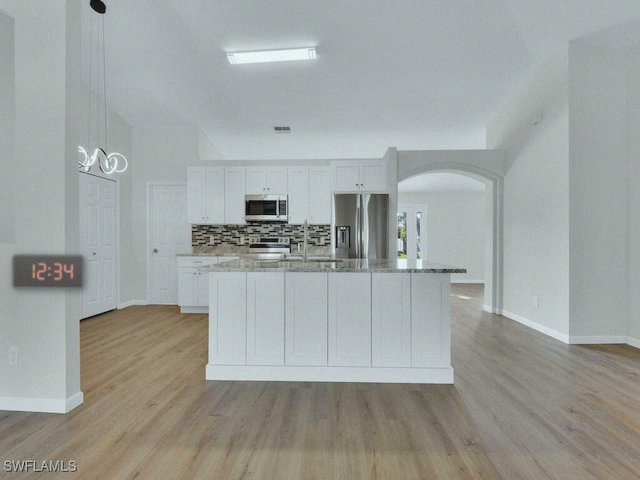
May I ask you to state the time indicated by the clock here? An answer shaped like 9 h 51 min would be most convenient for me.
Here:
12 h 34 min
